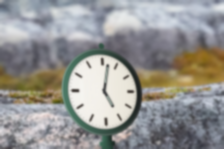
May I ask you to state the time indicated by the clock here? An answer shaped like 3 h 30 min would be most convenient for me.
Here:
5 h 02 min
